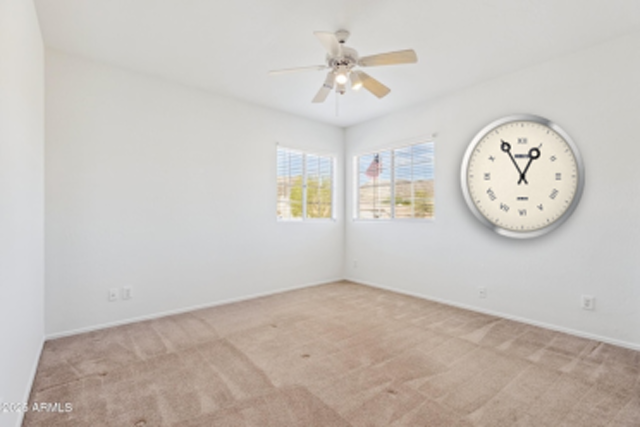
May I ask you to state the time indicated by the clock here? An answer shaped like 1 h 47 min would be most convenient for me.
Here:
12 h 55 min
